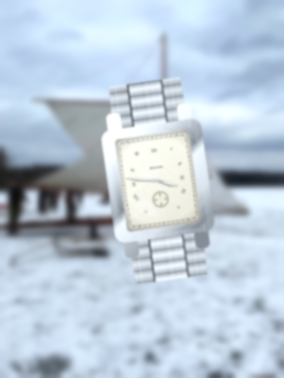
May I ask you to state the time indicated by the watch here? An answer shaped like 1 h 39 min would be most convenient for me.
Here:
3 h 47 min
